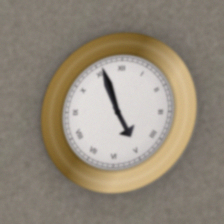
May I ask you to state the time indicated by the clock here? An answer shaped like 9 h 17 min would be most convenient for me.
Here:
4 h 56 min
